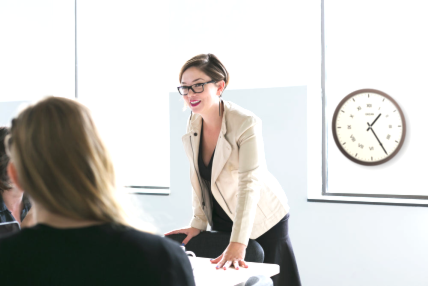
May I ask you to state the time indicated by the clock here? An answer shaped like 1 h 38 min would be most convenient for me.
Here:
1 h 25 min
